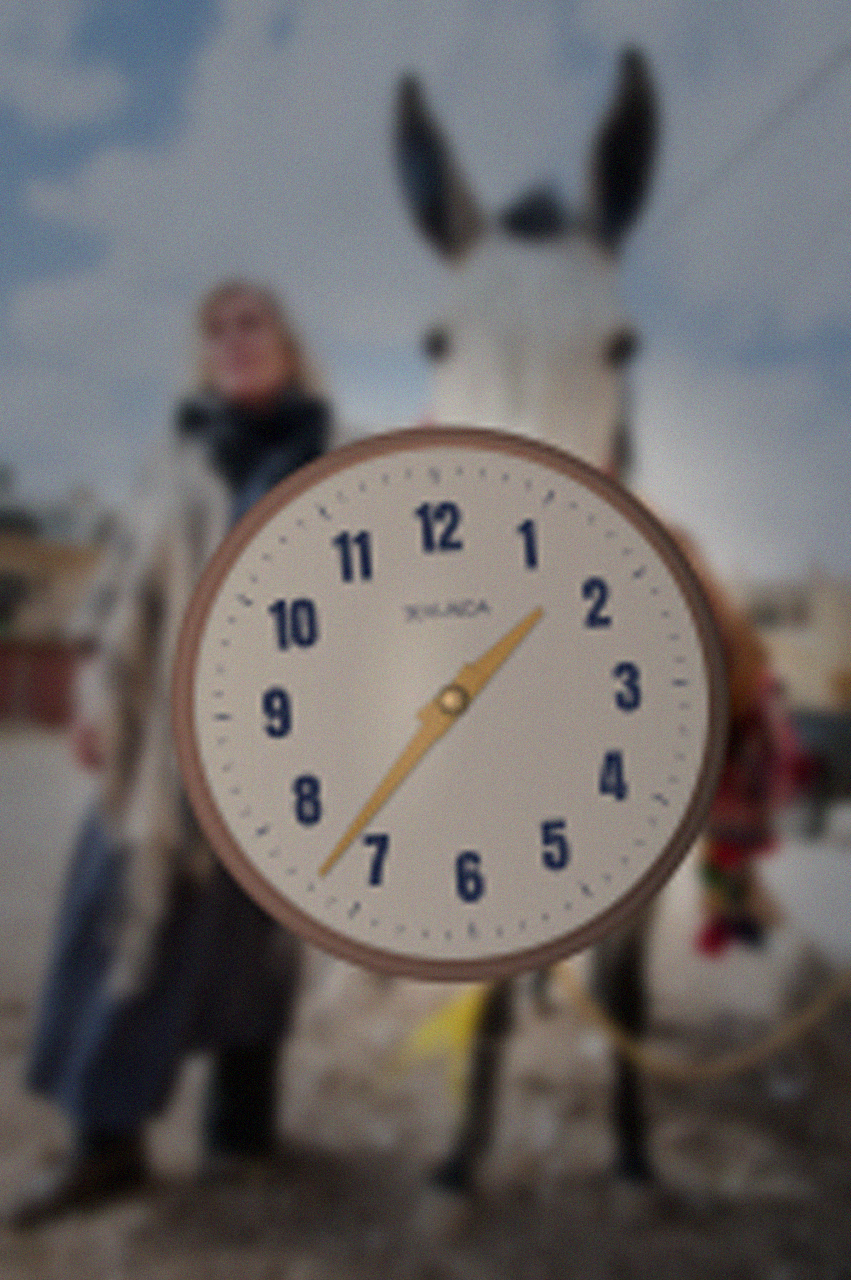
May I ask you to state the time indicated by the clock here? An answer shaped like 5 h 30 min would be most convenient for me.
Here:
1 h 37 min
